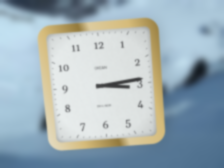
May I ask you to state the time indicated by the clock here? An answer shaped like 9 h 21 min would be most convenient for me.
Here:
3 h 14 min
